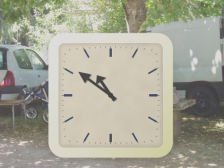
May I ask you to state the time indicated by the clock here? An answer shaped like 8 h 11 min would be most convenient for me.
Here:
10 h 51 min
